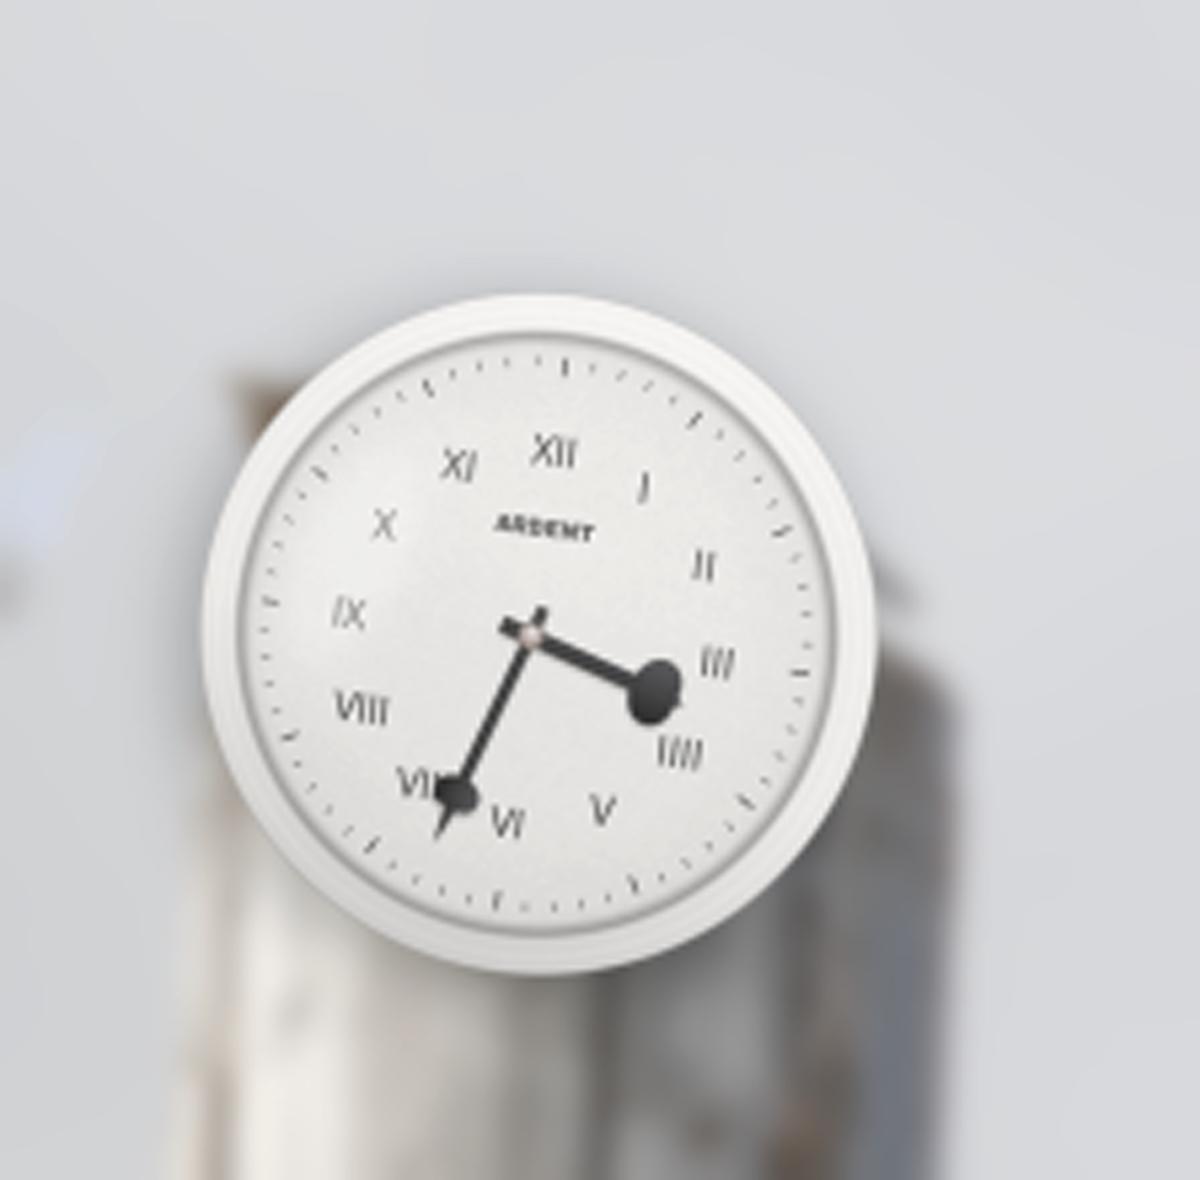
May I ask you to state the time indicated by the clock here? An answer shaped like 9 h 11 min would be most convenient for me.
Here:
3 h 33 min
